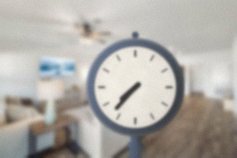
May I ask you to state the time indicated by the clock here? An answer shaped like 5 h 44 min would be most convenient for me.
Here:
7 h 37 min
